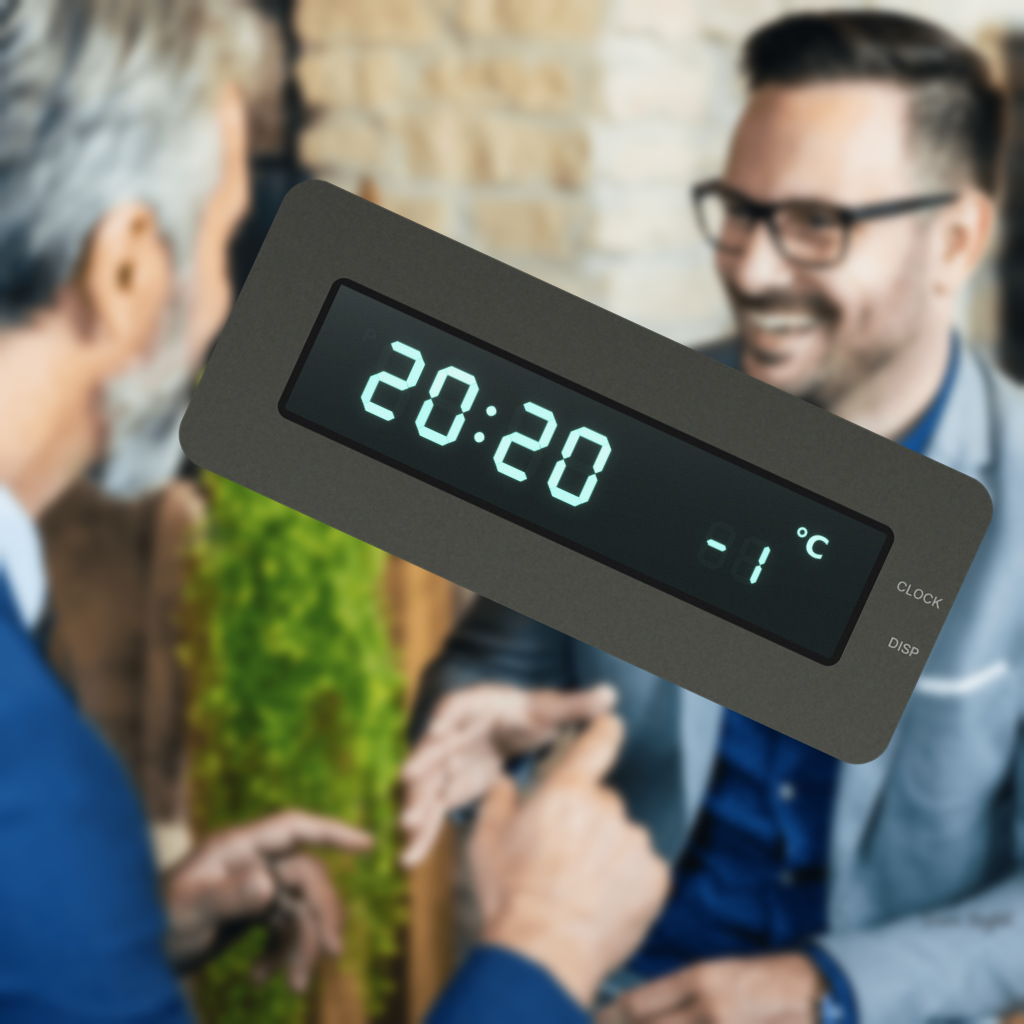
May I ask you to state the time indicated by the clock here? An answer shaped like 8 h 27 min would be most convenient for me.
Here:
20 h 20 min
